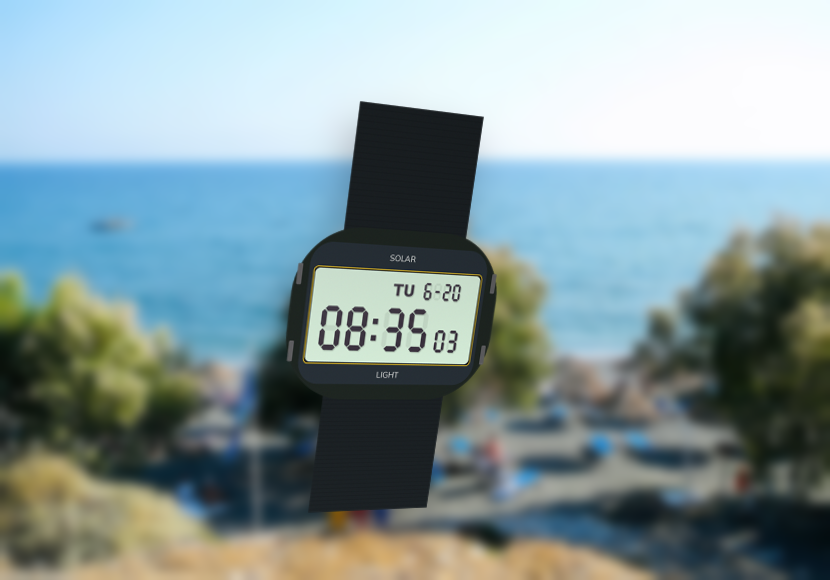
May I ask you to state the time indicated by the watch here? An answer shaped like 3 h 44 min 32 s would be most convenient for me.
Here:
8 h 35 min 03 s
